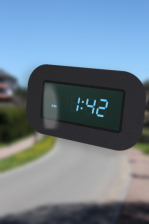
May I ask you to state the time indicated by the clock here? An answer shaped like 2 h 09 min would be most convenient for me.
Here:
1 h 42 min
